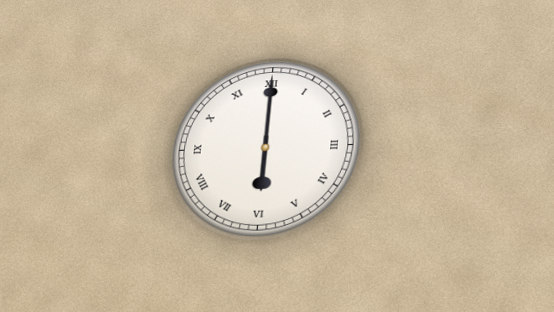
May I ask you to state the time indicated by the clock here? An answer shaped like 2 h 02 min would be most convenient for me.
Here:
6 h 00 min
